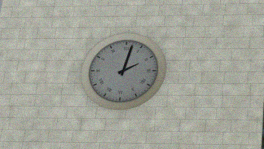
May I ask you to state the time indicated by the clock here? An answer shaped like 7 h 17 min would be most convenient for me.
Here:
2 h 02 min
